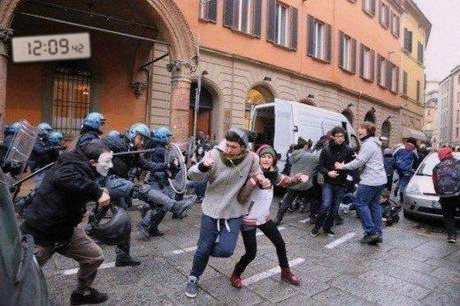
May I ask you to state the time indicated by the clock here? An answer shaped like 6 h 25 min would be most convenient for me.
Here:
12 h 09 min
